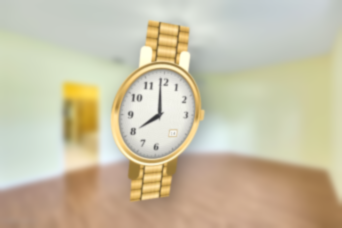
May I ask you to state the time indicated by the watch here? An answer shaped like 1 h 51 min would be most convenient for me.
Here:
7 h 59 min
